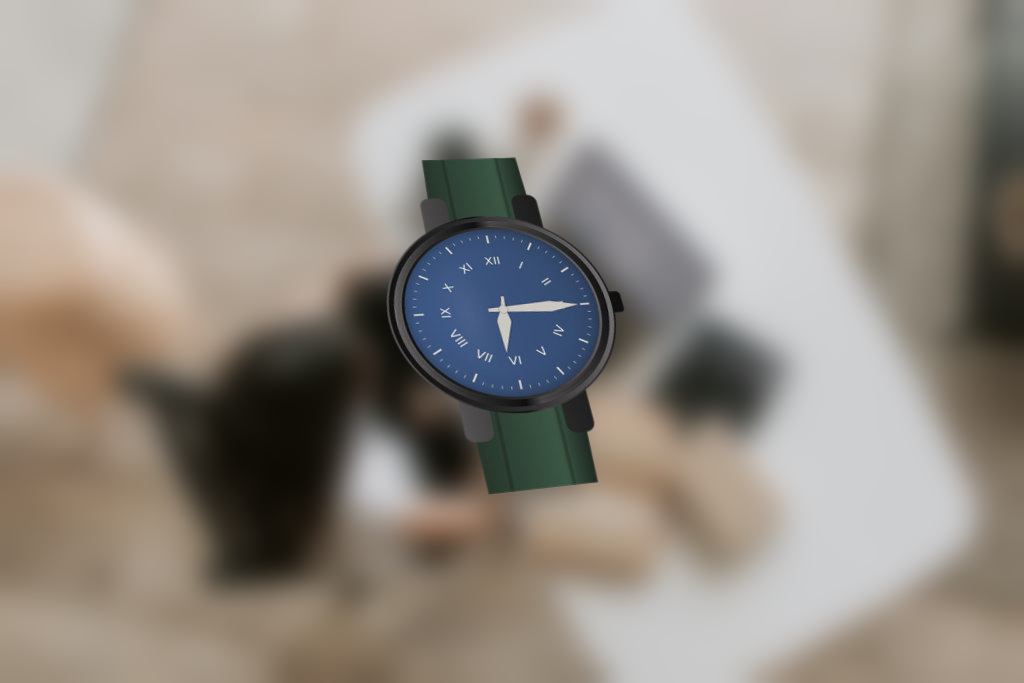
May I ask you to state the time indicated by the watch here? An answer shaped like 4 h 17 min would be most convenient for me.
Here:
6 h 15 min
